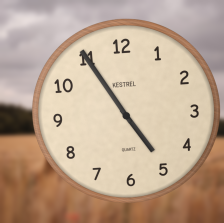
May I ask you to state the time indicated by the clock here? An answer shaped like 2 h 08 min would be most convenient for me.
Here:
4 h 55 min
